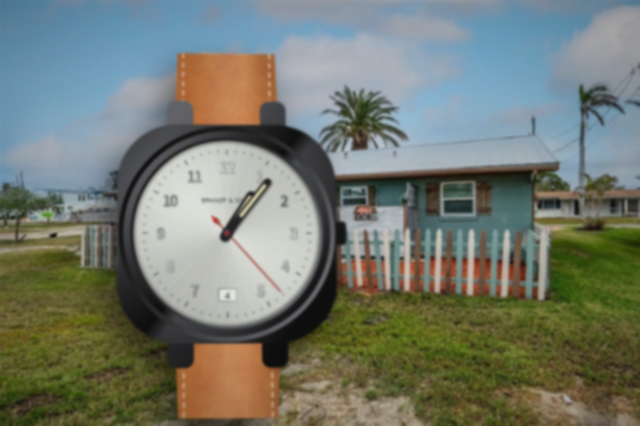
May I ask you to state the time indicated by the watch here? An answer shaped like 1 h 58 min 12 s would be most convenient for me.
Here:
1 h 06 min 23 s
